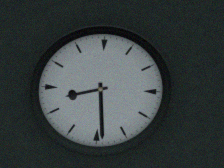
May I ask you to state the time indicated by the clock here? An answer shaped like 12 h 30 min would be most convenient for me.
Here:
8 h 29 min
